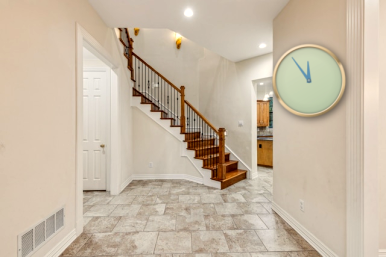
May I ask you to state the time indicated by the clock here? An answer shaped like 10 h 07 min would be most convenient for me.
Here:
11 h 54 min
